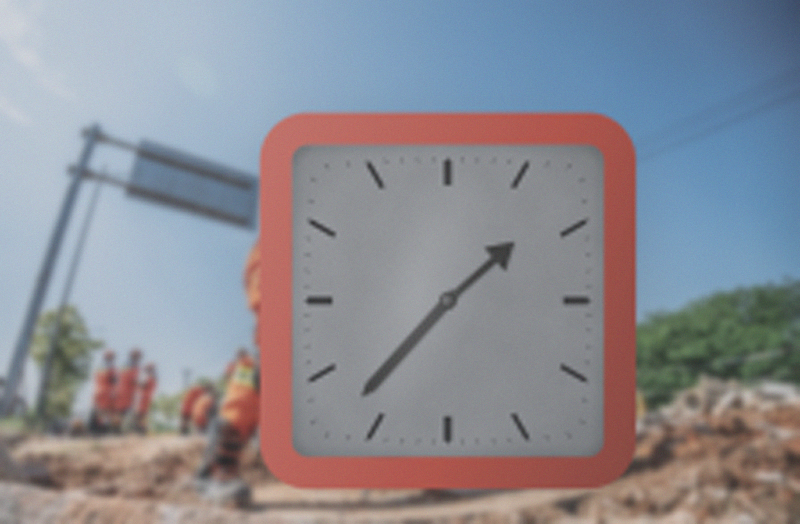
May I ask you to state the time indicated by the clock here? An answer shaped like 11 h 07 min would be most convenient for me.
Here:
1 h 37 min
